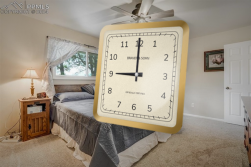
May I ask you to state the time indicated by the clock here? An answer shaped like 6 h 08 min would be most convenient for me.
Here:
9 h 00 min
